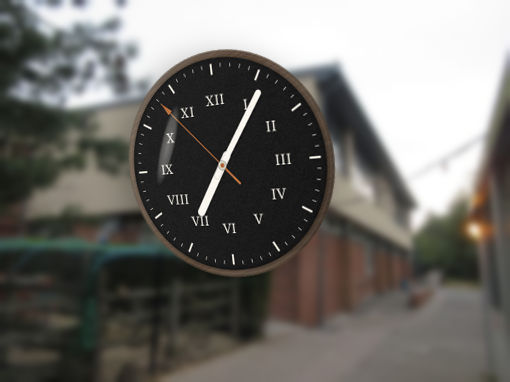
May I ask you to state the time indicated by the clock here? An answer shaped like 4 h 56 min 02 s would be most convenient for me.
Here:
7 h 05 min 53 s
